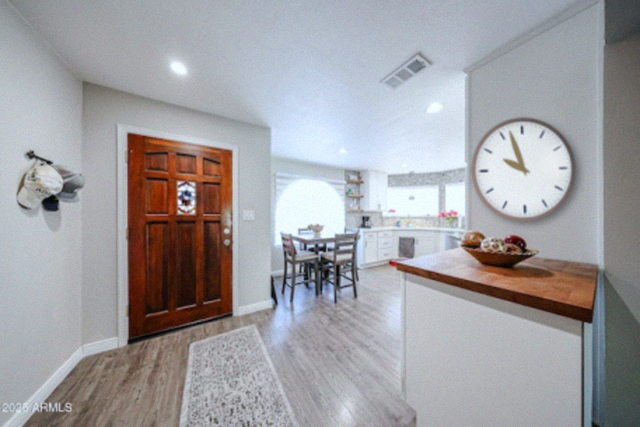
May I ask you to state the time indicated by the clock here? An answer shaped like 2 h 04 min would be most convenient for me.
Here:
9 h 57 min
